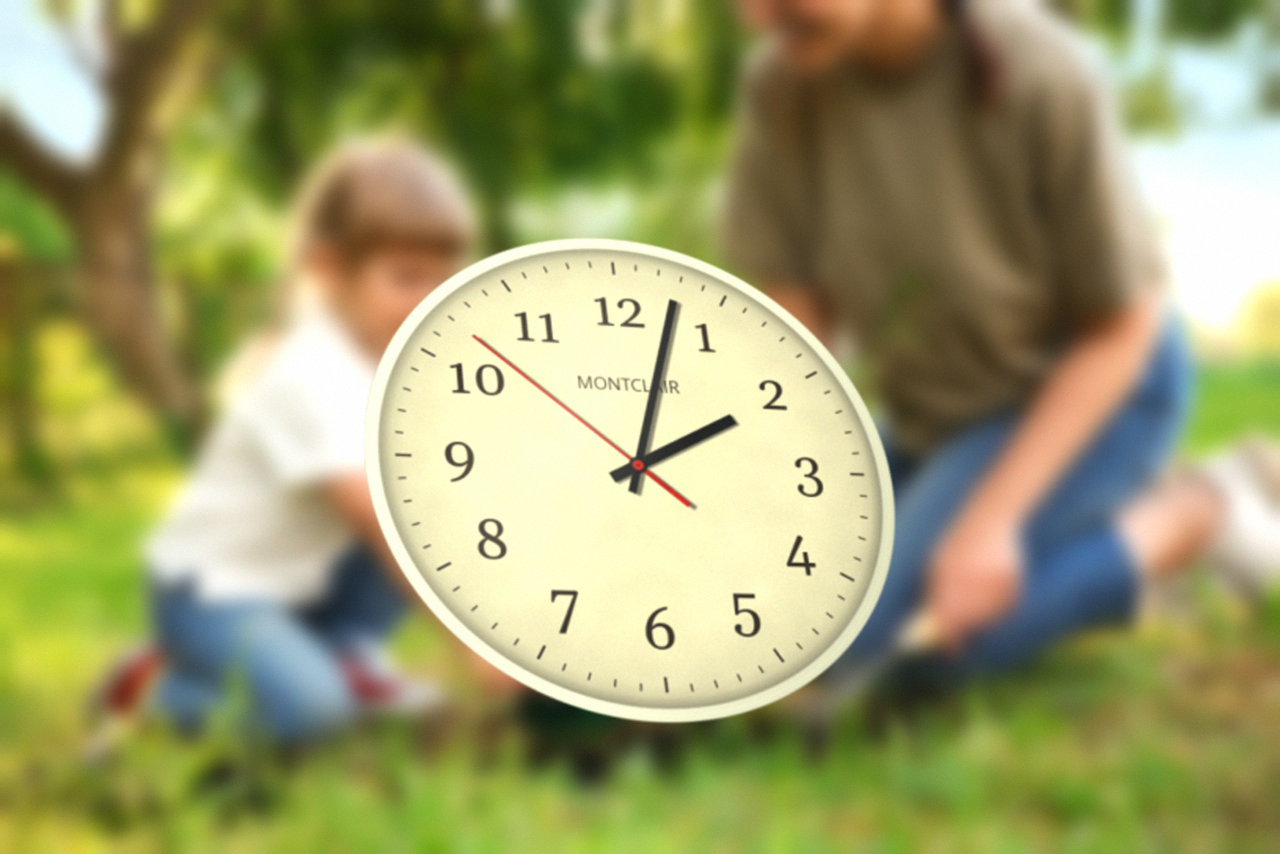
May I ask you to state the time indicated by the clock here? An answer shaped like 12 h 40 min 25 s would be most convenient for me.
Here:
2 h 02 min 52 s
